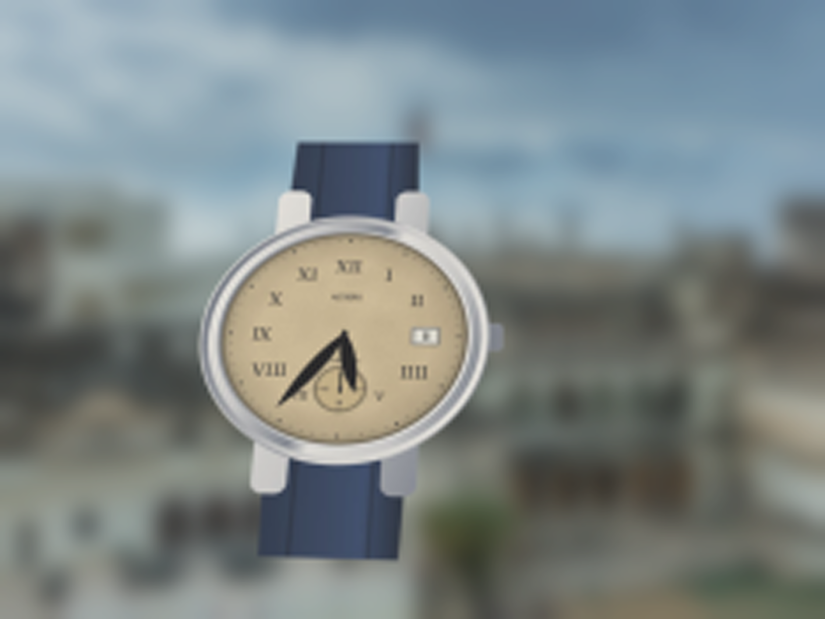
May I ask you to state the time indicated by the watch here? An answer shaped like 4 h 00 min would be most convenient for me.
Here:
5 h 36 min
